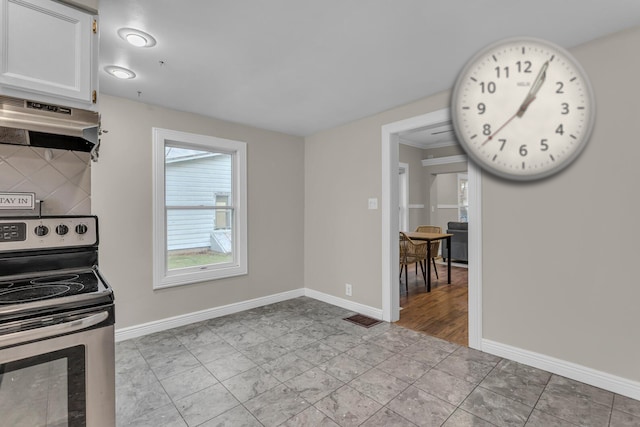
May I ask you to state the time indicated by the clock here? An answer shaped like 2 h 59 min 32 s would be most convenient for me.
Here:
1 h 04 min 38 s
